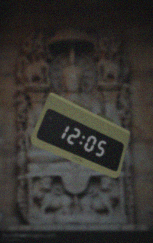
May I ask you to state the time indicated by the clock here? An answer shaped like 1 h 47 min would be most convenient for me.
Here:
12 h 05 min
